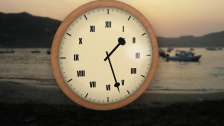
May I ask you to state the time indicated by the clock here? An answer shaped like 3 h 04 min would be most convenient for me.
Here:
1 h 27 min
